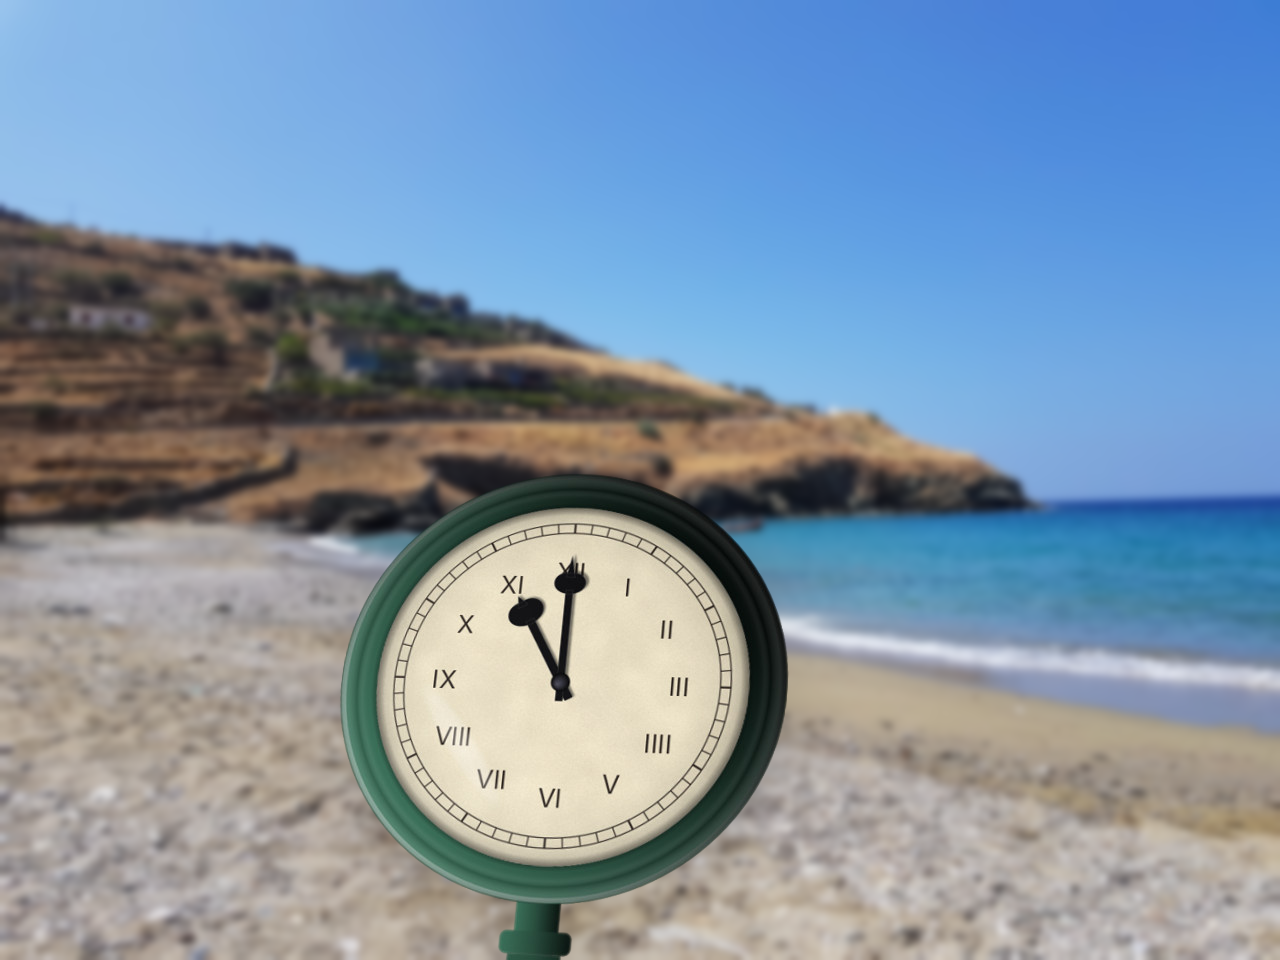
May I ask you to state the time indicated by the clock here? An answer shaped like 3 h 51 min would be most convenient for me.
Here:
11 h 00 min
